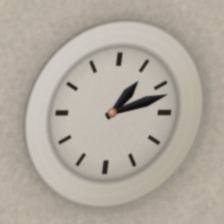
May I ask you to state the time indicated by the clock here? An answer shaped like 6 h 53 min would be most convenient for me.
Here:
1 h 12 min
